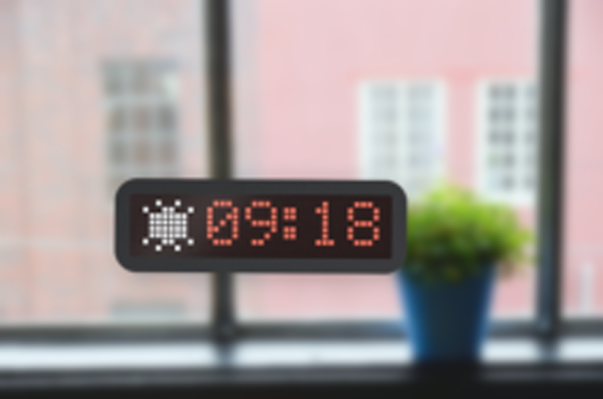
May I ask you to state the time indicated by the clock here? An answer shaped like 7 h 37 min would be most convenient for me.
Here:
9 h 18 min
